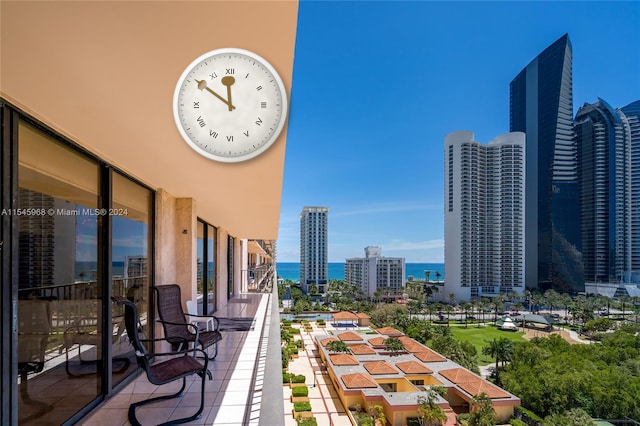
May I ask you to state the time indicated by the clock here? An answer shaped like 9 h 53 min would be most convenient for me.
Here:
11 h 51 min
